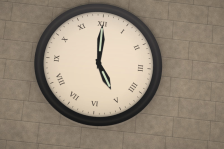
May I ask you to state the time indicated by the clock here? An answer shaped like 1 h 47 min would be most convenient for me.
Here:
5 h 00 min
